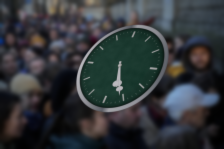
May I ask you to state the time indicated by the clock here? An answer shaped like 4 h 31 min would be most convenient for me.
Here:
5 h 26 min
